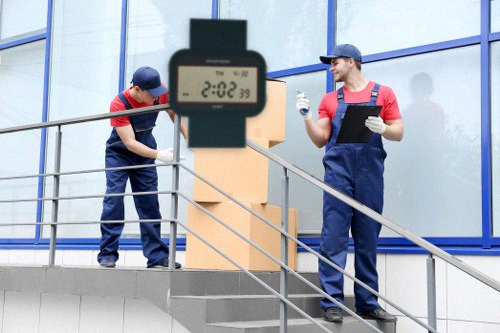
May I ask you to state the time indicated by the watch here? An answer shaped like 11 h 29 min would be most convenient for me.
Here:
2 h 02 min
